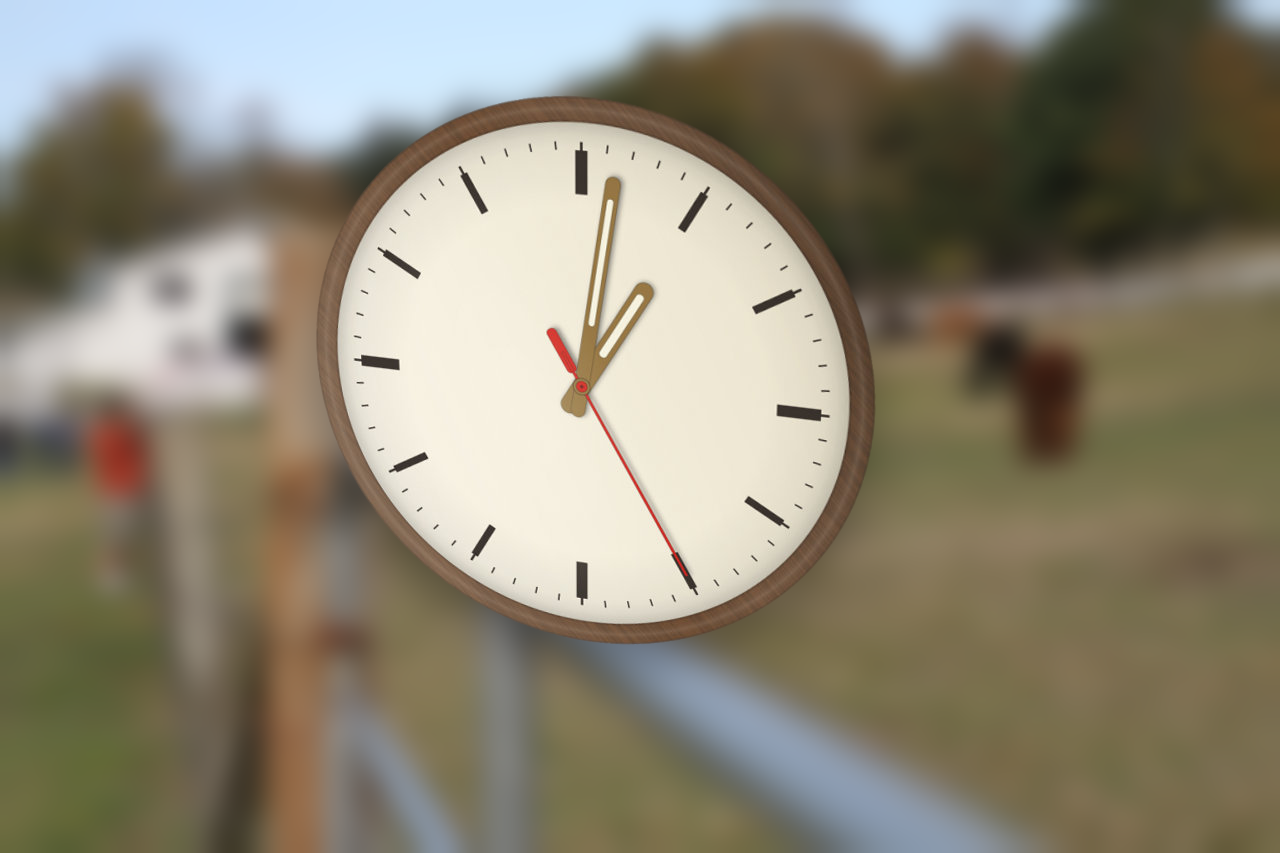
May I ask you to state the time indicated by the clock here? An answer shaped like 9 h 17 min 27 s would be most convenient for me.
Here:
1 h 01 min 25 s
